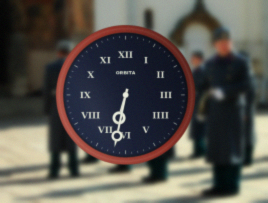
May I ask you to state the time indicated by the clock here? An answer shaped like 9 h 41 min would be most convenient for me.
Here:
6 h 32 min
